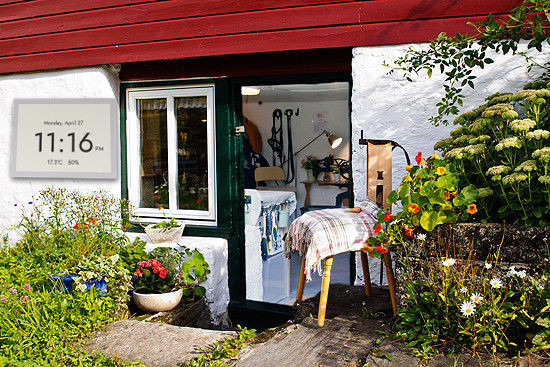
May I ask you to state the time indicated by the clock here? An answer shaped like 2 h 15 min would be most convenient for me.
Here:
11 h 16 min
